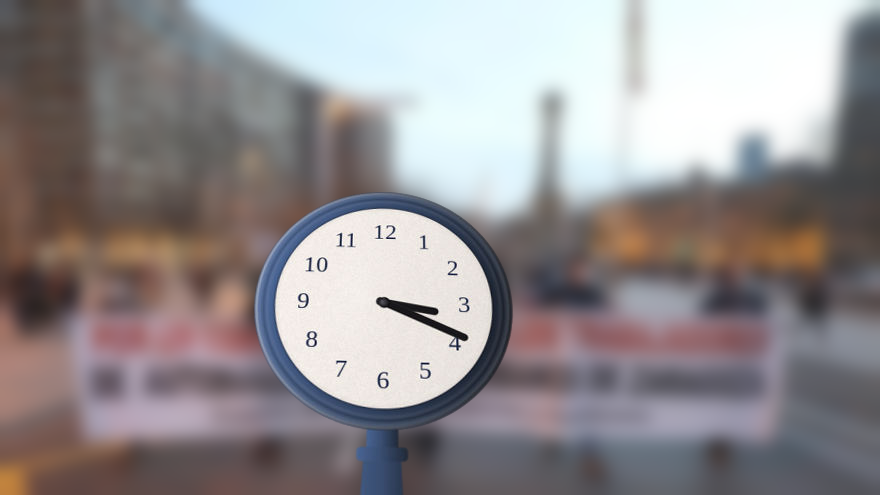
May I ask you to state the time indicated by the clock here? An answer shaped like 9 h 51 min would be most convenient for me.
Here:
3 h 19 min
